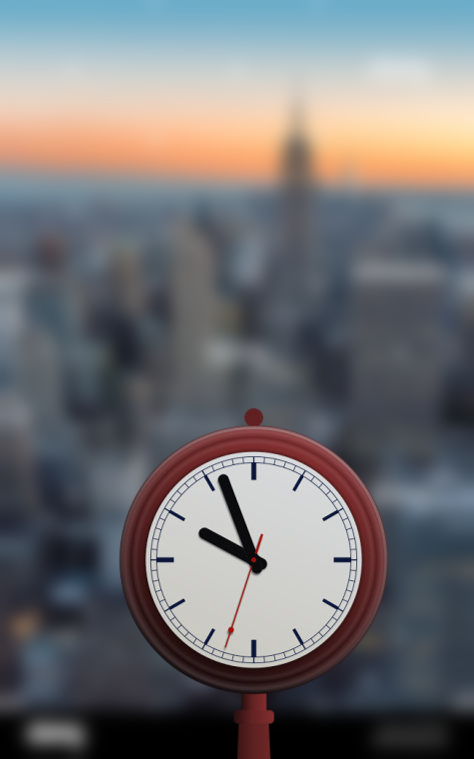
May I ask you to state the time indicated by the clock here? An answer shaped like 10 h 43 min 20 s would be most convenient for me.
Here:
9 h 56 min 33 s
